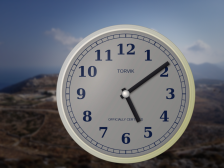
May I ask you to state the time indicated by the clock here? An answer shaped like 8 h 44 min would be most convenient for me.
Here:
5 h 09 min
